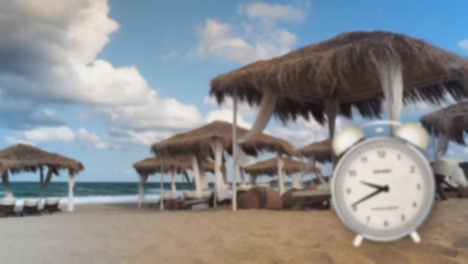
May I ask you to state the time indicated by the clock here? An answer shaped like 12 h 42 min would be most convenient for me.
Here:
9 h 41 min
